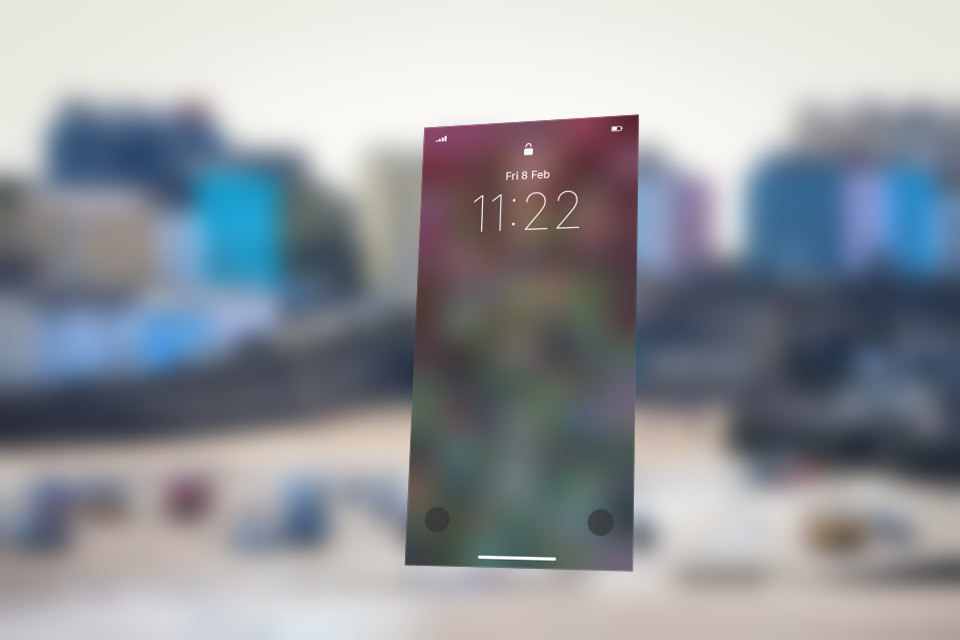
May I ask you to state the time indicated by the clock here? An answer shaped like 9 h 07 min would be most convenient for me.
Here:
11 h 22 min
